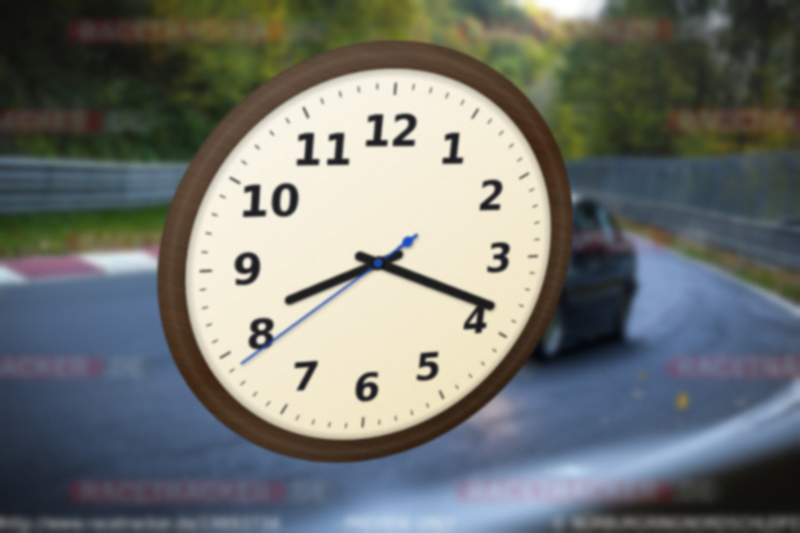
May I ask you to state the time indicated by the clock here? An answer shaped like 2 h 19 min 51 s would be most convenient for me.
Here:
8 h 18 min 39 s
